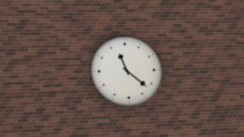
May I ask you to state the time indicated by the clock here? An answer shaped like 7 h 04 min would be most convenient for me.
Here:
11 h 22 min
